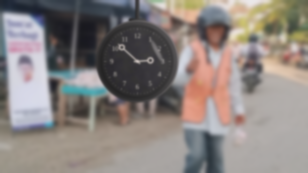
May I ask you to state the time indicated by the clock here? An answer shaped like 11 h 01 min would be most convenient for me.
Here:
2 h 52 min
